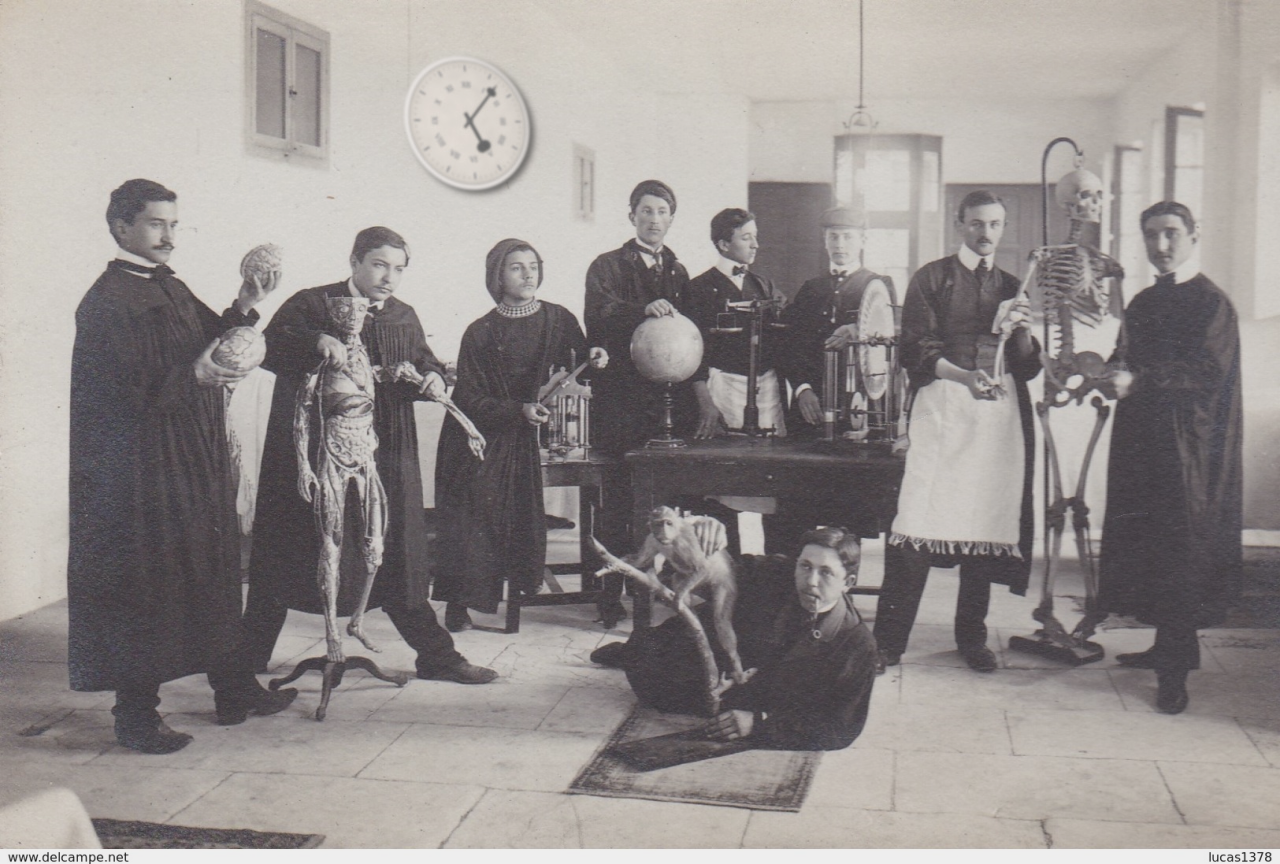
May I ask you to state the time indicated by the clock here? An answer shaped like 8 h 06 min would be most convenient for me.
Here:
5 h 07 min
